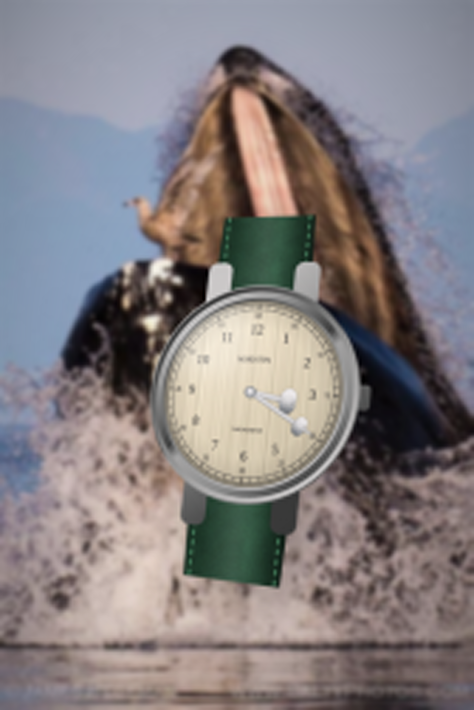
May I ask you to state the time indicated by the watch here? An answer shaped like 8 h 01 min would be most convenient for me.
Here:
3 h 20 min
